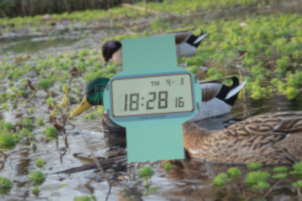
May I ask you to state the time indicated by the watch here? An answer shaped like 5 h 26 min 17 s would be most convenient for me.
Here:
18 h 28 min 16 s
